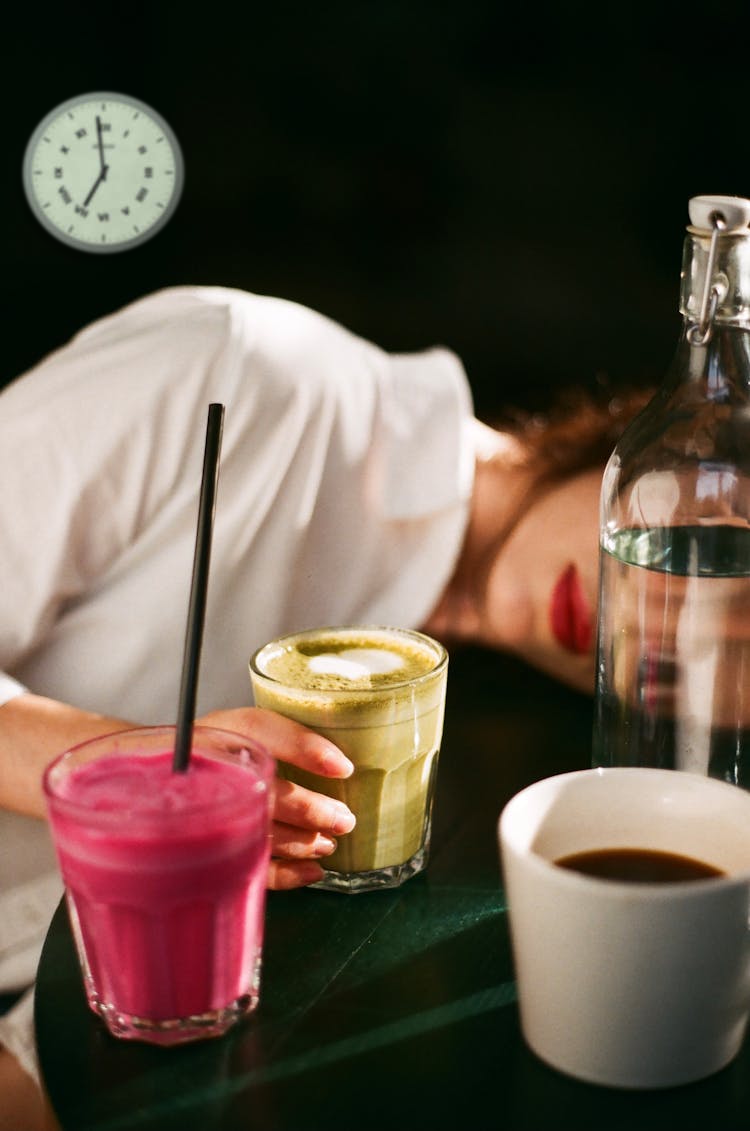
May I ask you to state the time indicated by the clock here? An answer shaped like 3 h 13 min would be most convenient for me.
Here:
6 h 59 min
